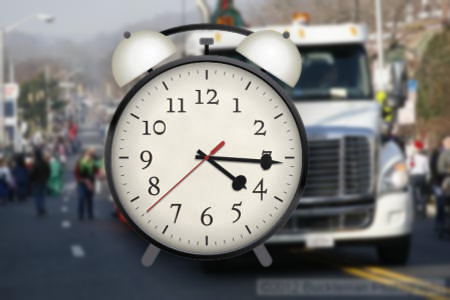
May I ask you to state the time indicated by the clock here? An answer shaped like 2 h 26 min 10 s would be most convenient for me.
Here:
4 h 15 min 38 s
